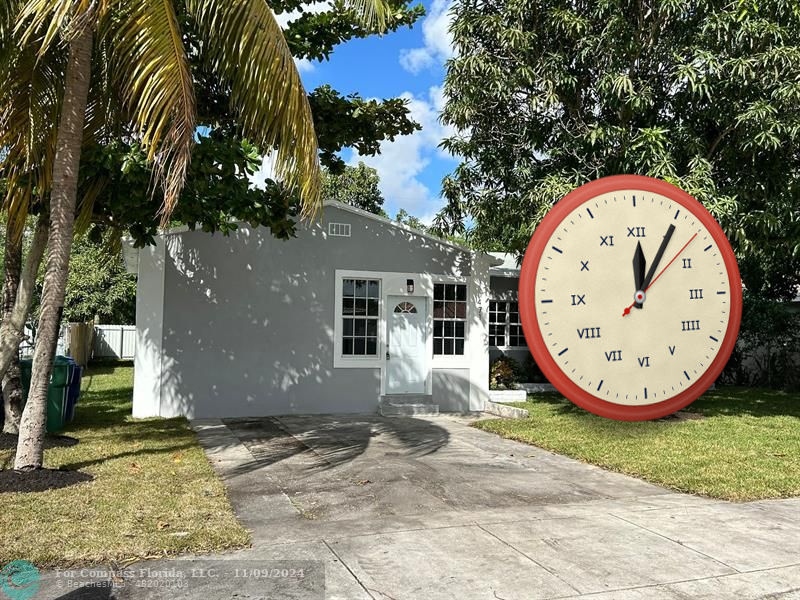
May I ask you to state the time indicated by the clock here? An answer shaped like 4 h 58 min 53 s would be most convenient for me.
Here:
12 h 05 min 08 s
